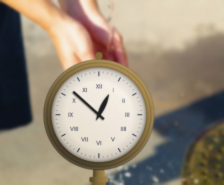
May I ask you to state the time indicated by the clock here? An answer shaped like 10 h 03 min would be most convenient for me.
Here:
12 h 52 min
